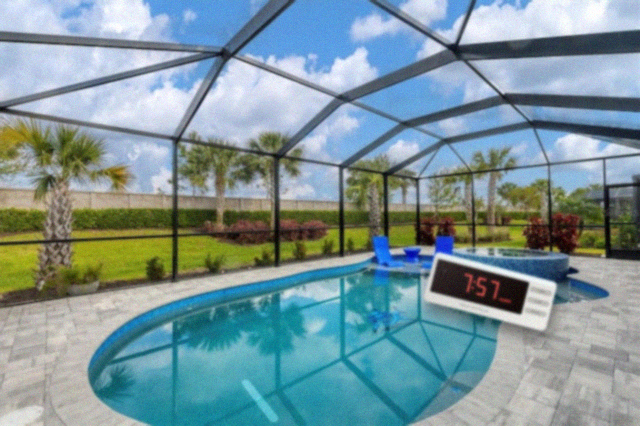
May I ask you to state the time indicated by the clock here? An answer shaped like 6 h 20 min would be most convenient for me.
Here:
7 h 57 min
